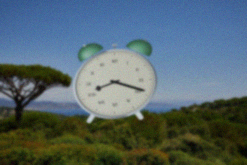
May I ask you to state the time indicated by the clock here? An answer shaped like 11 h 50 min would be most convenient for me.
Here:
8 h 19 min
